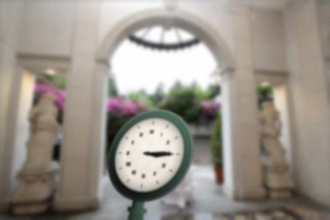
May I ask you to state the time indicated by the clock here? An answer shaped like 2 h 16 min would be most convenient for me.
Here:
3 h 15 min
